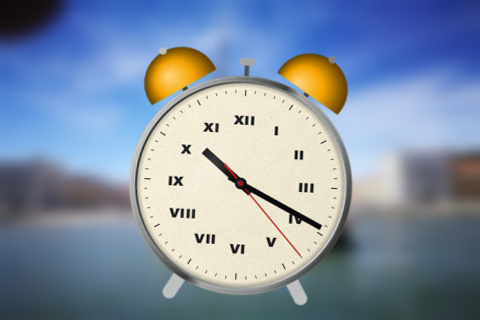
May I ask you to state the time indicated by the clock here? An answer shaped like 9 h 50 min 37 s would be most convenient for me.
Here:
10 h 19 min 23 s
